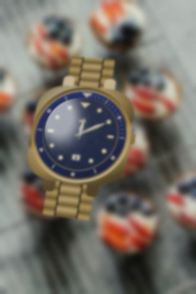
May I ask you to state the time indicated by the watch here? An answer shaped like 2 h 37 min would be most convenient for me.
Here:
12 h 10 min
